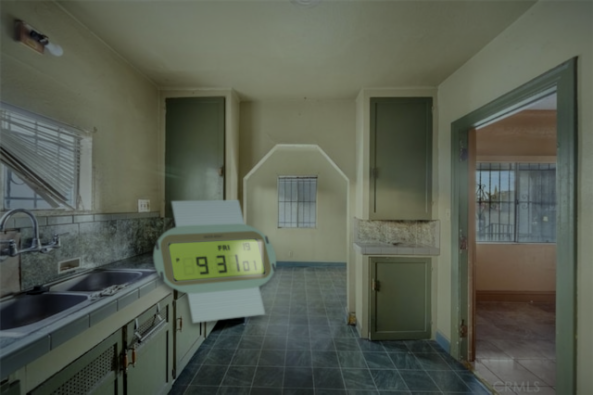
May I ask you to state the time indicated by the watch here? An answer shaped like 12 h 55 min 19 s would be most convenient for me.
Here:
9 h 31 min 01 s
